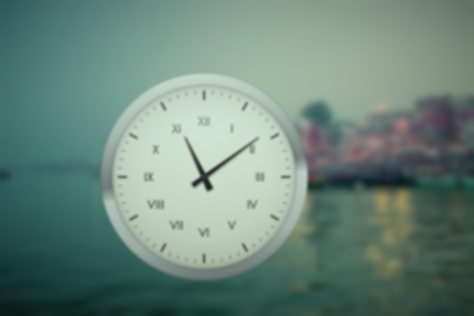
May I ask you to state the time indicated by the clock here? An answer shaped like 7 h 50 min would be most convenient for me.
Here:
11 h 09 min
